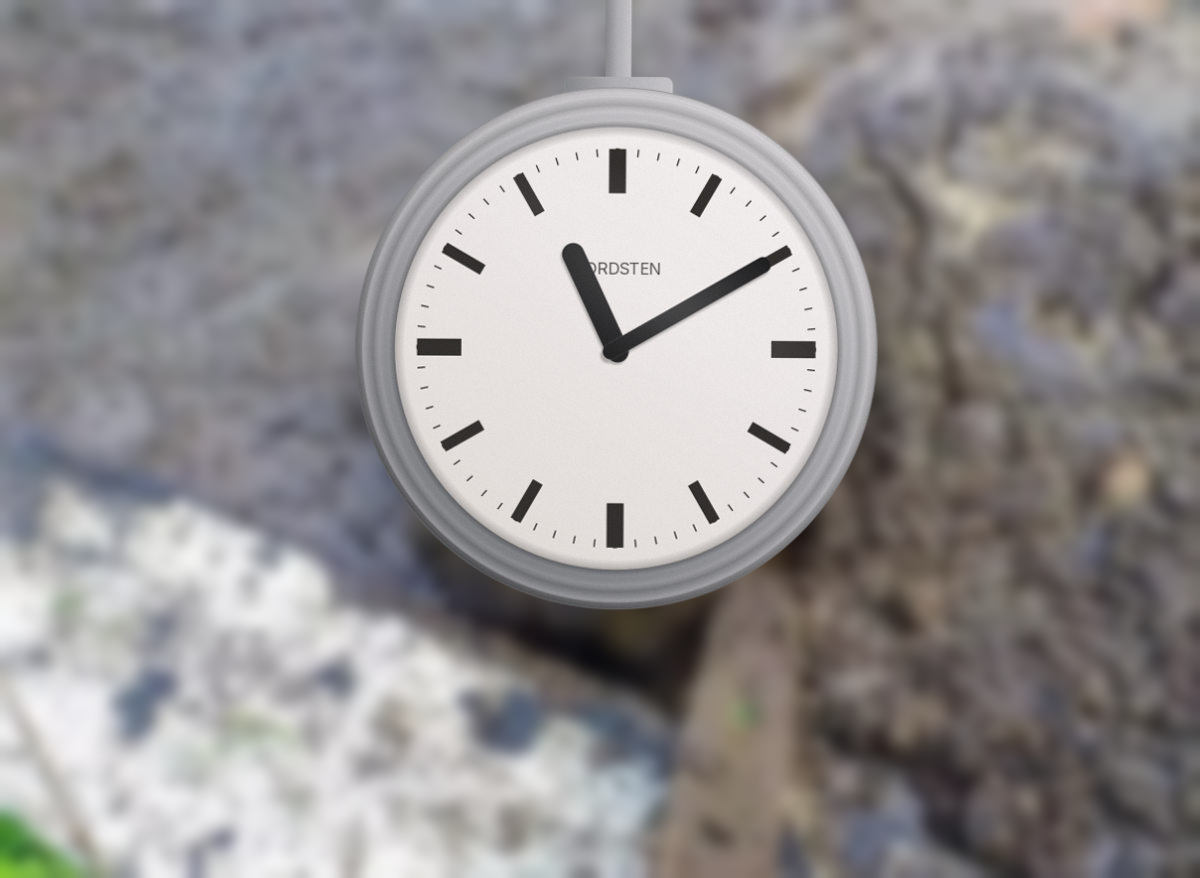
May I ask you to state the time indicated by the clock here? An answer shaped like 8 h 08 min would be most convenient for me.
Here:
11 h 10 min
